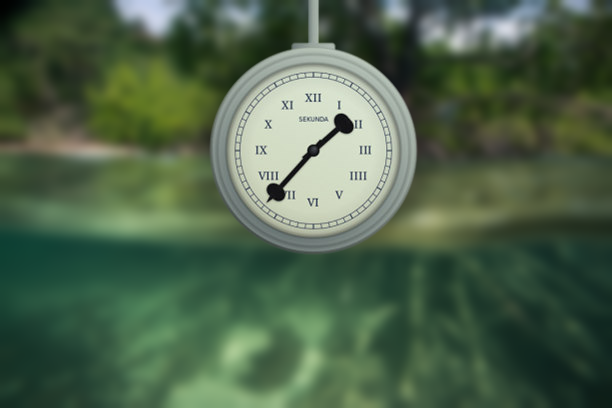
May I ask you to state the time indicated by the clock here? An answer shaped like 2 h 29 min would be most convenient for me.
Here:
1 h 37 min
